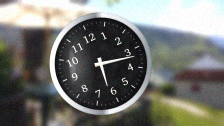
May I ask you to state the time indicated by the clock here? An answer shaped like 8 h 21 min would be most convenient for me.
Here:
6 h 17 min
